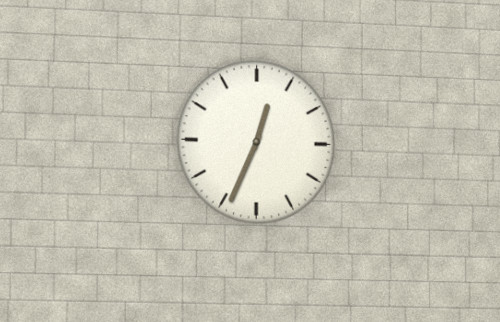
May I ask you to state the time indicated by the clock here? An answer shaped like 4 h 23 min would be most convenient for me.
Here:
12 h 34 min
